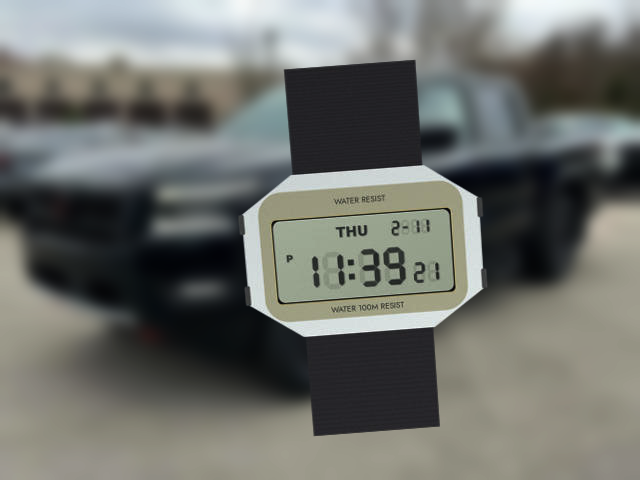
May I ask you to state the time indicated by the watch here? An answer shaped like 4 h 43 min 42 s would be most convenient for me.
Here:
11 h 39 min 21 s
